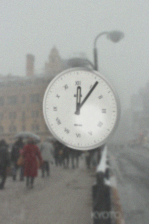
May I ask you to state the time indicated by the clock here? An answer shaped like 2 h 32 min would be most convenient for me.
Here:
12 h 06 min
